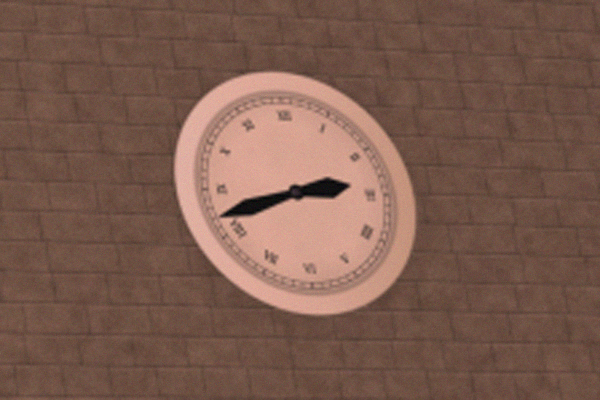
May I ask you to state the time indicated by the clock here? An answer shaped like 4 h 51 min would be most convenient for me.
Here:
2 h 42 min
